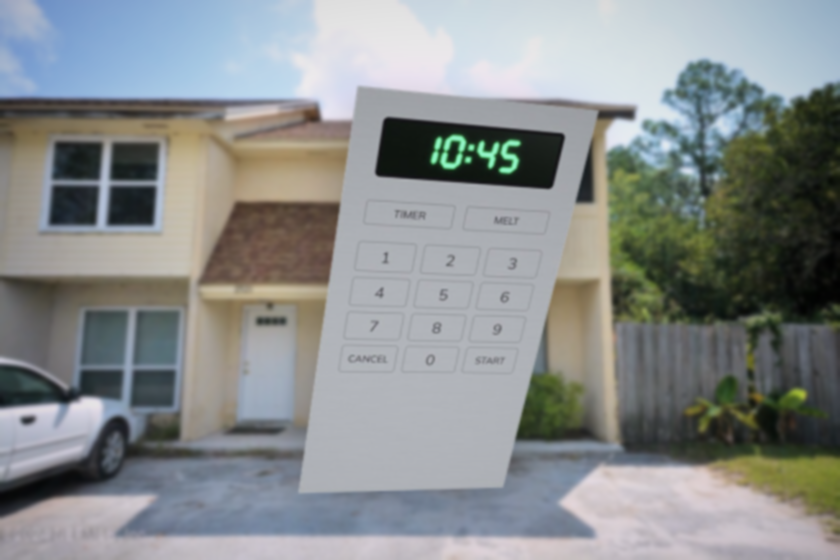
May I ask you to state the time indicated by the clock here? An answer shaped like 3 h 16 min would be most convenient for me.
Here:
10 h 45 min
